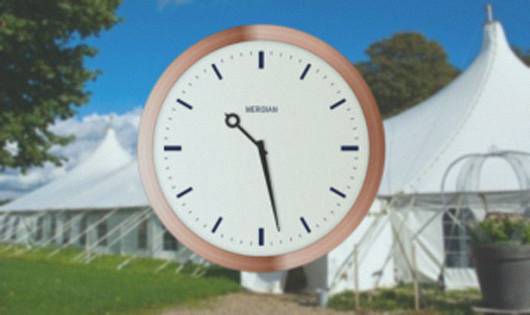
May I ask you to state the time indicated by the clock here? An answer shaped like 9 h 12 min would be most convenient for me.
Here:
10 h 28 min
